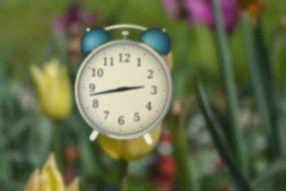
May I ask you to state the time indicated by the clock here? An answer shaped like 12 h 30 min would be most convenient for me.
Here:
2 h 43 min
